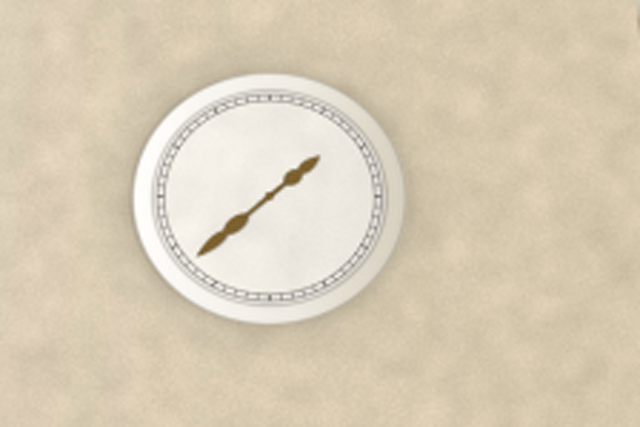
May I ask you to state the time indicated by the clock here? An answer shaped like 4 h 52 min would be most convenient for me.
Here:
1 h 38 min
